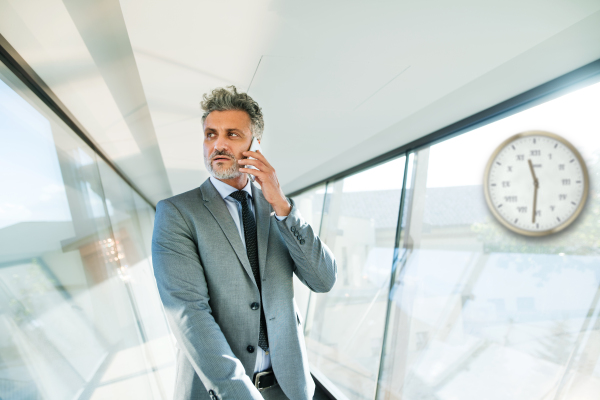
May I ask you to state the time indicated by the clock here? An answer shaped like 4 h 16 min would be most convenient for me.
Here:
11 h 31 min
